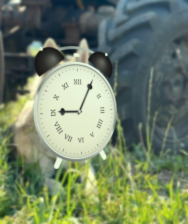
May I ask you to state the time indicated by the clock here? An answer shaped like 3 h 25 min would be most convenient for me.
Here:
9 h 05 min
